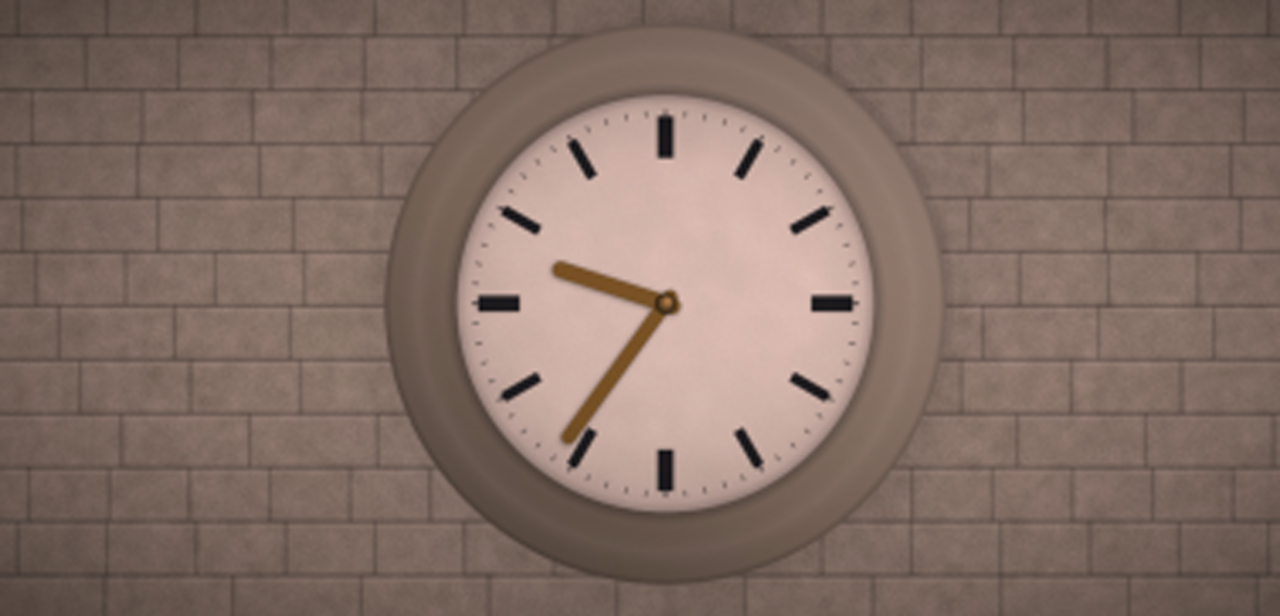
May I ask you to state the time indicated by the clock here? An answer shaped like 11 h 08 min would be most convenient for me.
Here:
9 h 36 min
